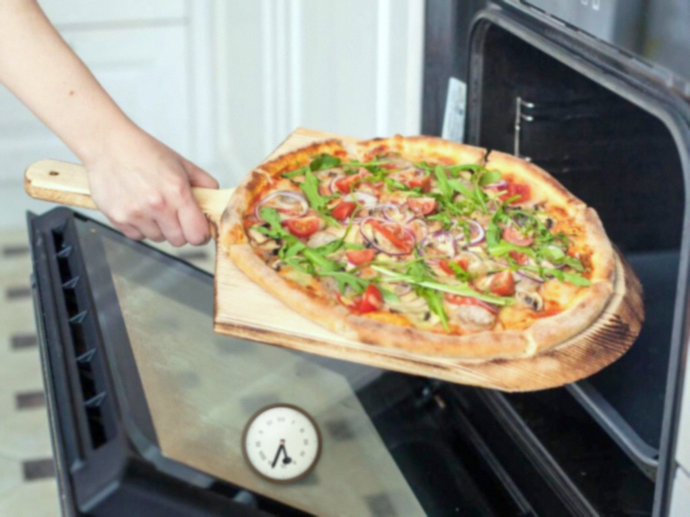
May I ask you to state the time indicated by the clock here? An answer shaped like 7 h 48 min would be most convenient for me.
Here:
5 h 34 min
